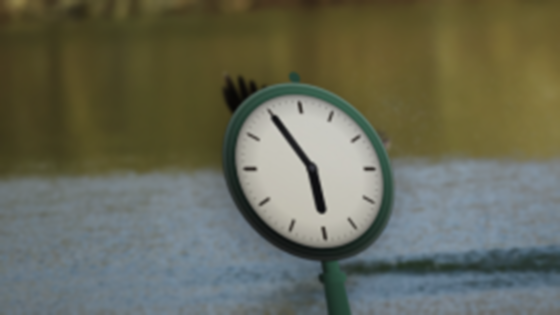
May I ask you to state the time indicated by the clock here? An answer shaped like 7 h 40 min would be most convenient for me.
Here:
5 h 55 min
